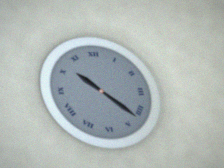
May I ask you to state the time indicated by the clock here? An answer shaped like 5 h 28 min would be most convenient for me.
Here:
10 h 22 min
